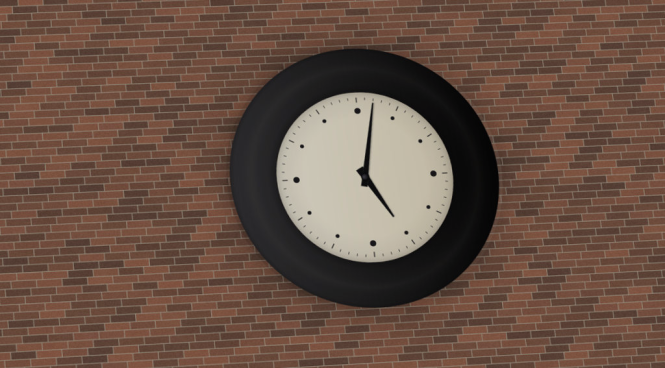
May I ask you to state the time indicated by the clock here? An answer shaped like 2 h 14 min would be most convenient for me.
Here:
5 h 02 min
